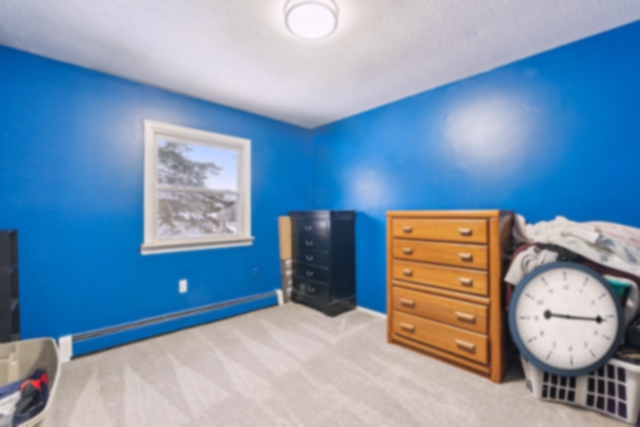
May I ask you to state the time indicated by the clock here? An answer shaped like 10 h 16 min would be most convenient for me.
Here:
9 h 16 min
